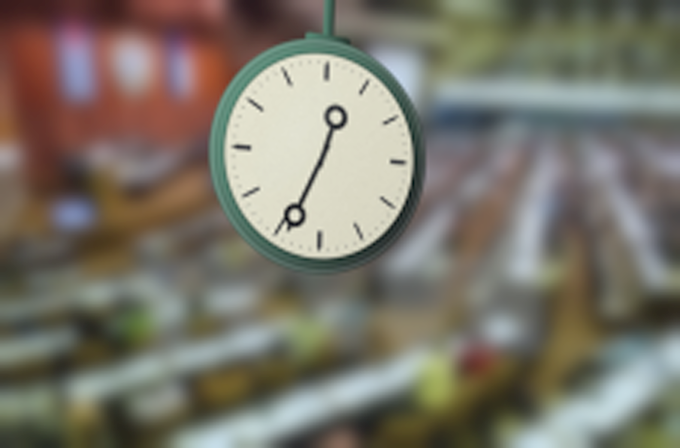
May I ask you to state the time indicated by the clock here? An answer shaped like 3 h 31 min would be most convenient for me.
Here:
12 h 34 min
